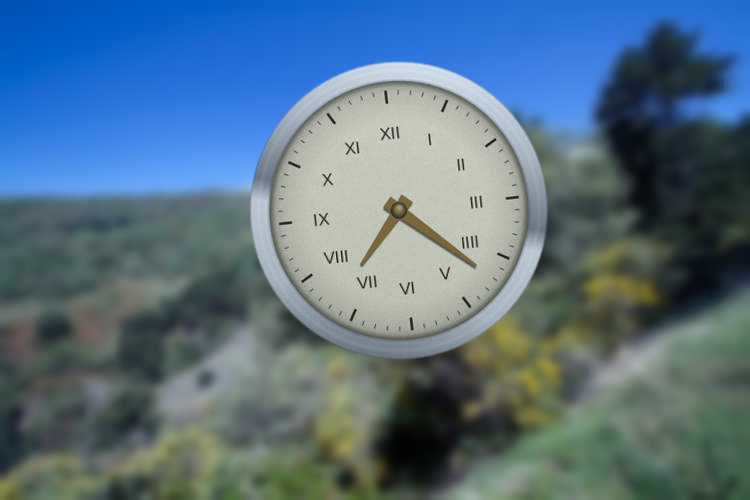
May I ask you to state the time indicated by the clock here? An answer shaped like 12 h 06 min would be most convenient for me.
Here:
7 h 22 min
